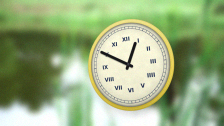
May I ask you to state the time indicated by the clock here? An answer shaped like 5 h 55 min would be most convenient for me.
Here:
12 h 50 min
